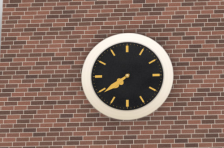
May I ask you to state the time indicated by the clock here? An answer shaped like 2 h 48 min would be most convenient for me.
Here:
7 h 39 min
